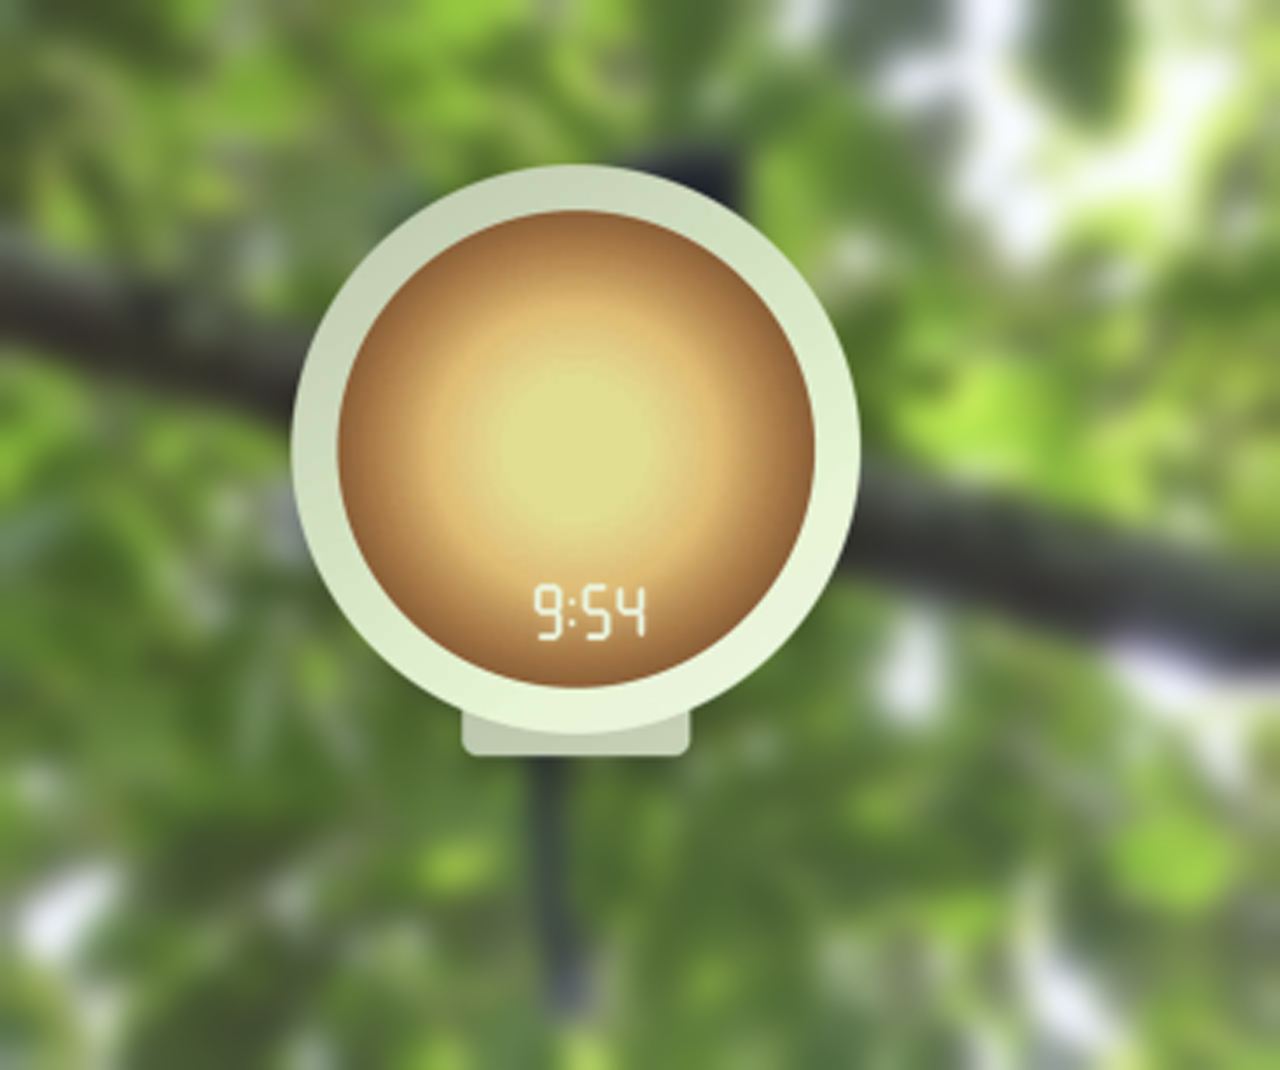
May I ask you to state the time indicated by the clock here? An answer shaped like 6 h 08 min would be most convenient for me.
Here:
9 h 54 min
